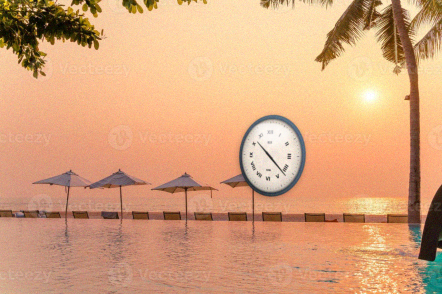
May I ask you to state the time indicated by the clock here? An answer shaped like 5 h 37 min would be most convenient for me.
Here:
10 h 22 min
